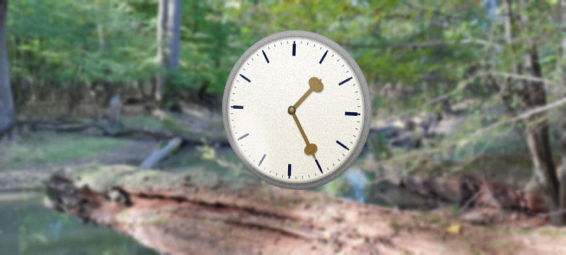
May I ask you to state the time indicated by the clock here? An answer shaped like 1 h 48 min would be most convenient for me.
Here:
1 h 25 min
